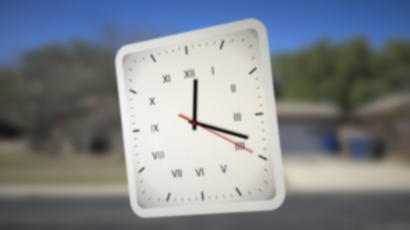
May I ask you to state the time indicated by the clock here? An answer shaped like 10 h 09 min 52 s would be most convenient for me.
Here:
12 h 18 min 20 s
